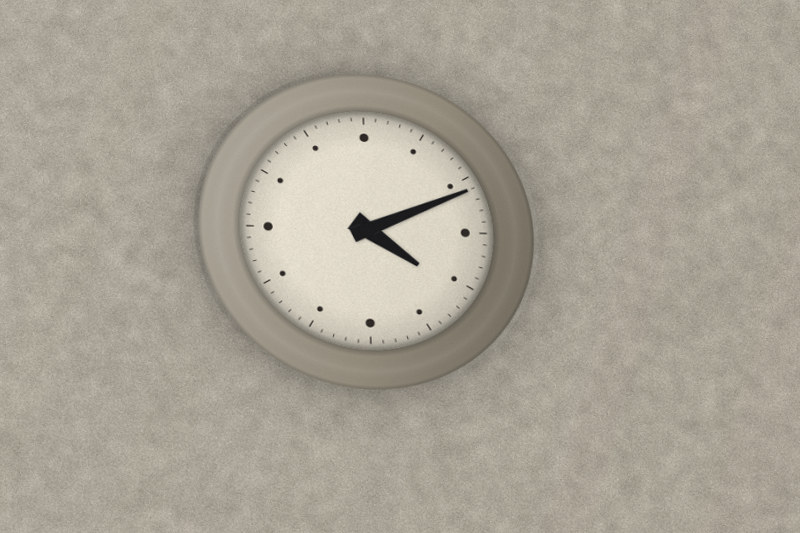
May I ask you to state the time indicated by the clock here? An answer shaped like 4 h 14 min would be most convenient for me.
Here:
4 h 11 min
